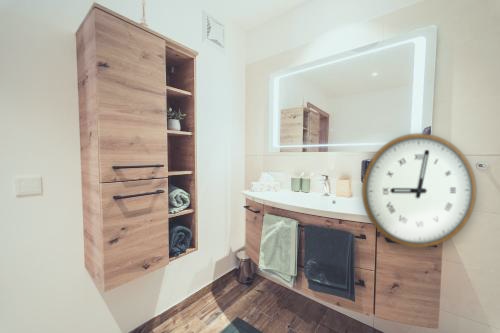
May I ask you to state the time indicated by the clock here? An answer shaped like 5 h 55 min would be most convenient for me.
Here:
9 h 02 min
